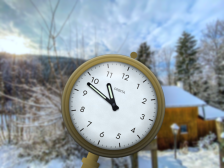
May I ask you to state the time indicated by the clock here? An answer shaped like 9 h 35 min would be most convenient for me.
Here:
10 h 48 min
